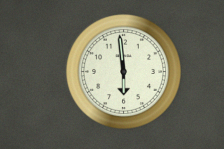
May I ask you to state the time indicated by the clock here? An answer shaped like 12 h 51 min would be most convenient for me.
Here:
5 h 59 min
